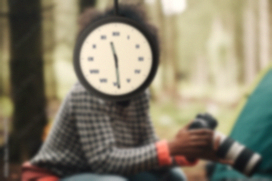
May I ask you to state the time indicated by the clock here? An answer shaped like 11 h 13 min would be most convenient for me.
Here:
11 h 29 min
